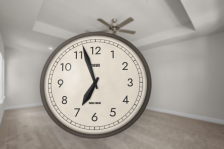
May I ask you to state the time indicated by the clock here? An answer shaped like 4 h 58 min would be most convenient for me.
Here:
6 h 57 min
